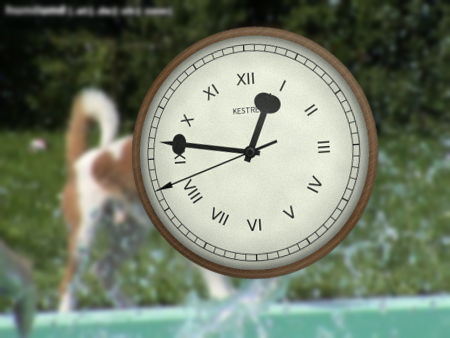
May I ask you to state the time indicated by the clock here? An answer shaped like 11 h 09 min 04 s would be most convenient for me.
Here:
12 h 46 min 42 s
